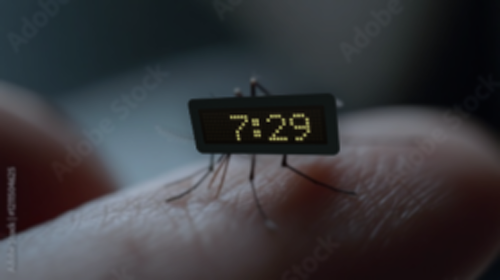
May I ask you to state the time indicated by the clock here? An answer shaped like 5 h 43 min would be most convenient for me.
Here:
7 h 29 min
